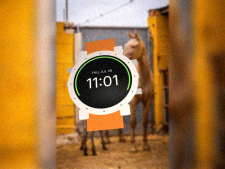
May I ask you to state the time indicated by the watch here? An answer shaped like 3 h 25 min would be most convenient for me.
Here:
11 h 01 min
